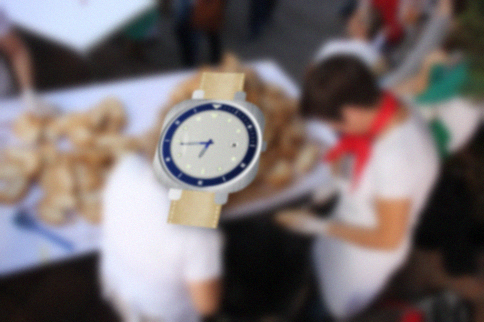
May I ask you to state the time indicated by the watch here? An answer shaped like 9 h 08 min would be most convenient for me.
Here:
6 h 44 min
